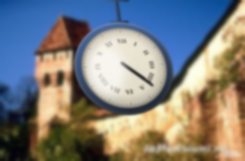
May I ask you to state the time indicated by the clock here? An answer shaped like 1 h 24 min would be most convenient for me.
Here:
4 h 22 min
